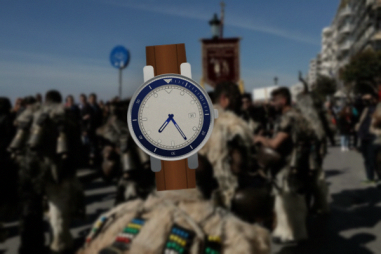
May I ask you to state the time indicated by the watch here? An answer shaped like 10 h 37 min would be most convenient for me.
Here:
7 h 25 min
